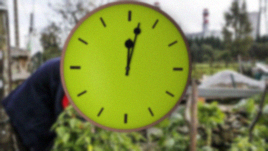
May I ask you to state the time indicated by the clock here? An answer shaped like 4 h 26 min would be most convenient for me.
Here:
12 h 02 min
